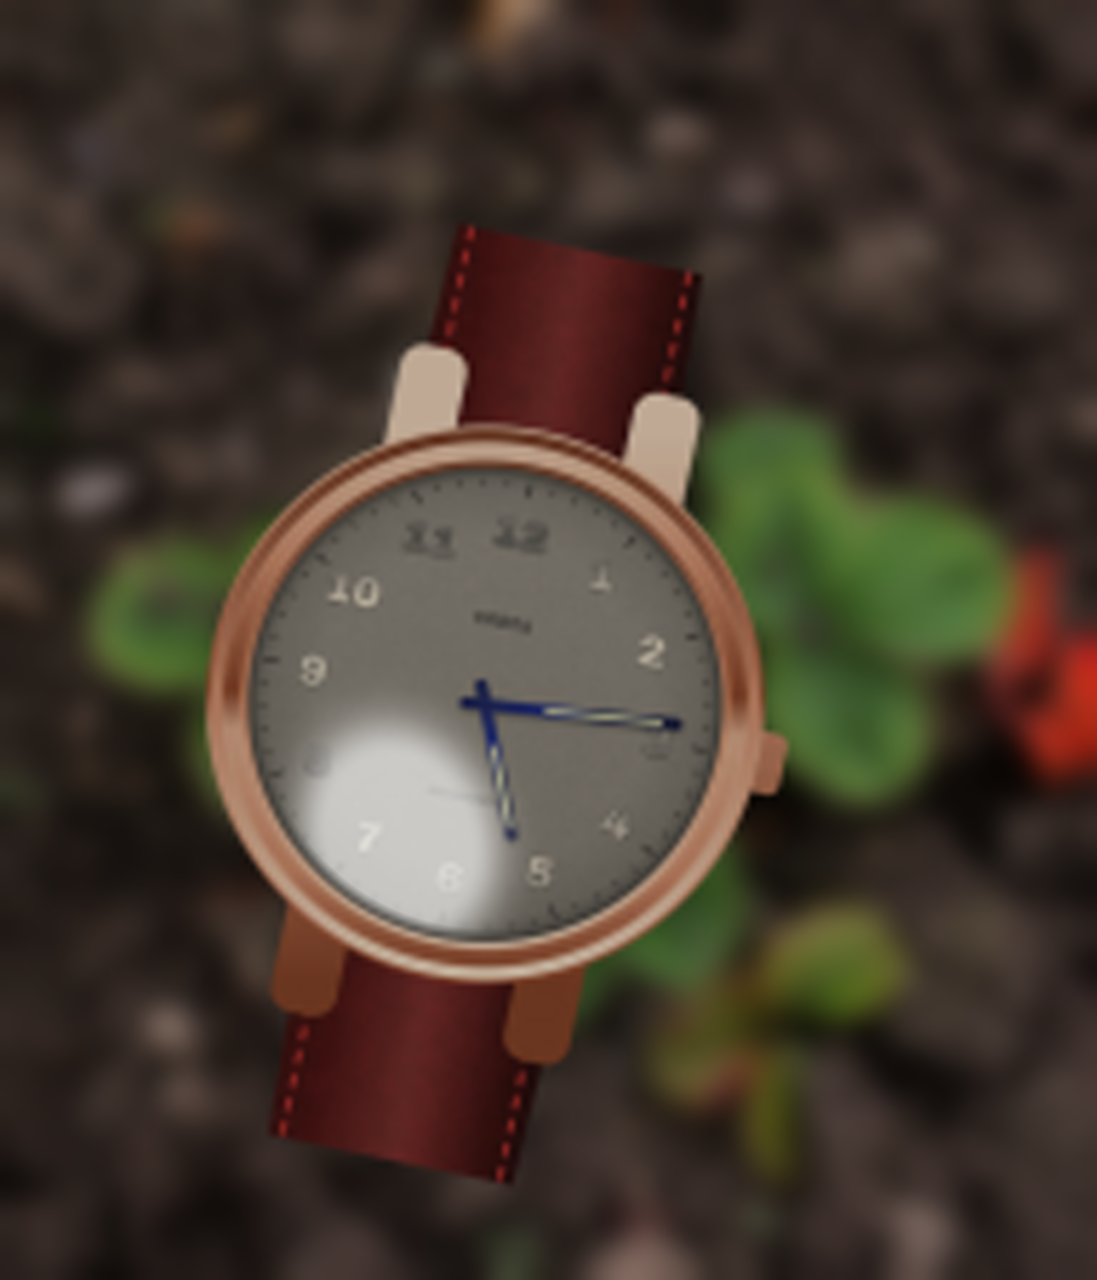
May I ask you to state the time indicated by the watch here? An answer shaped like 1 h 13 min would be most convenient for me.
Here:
5 h 14 min
